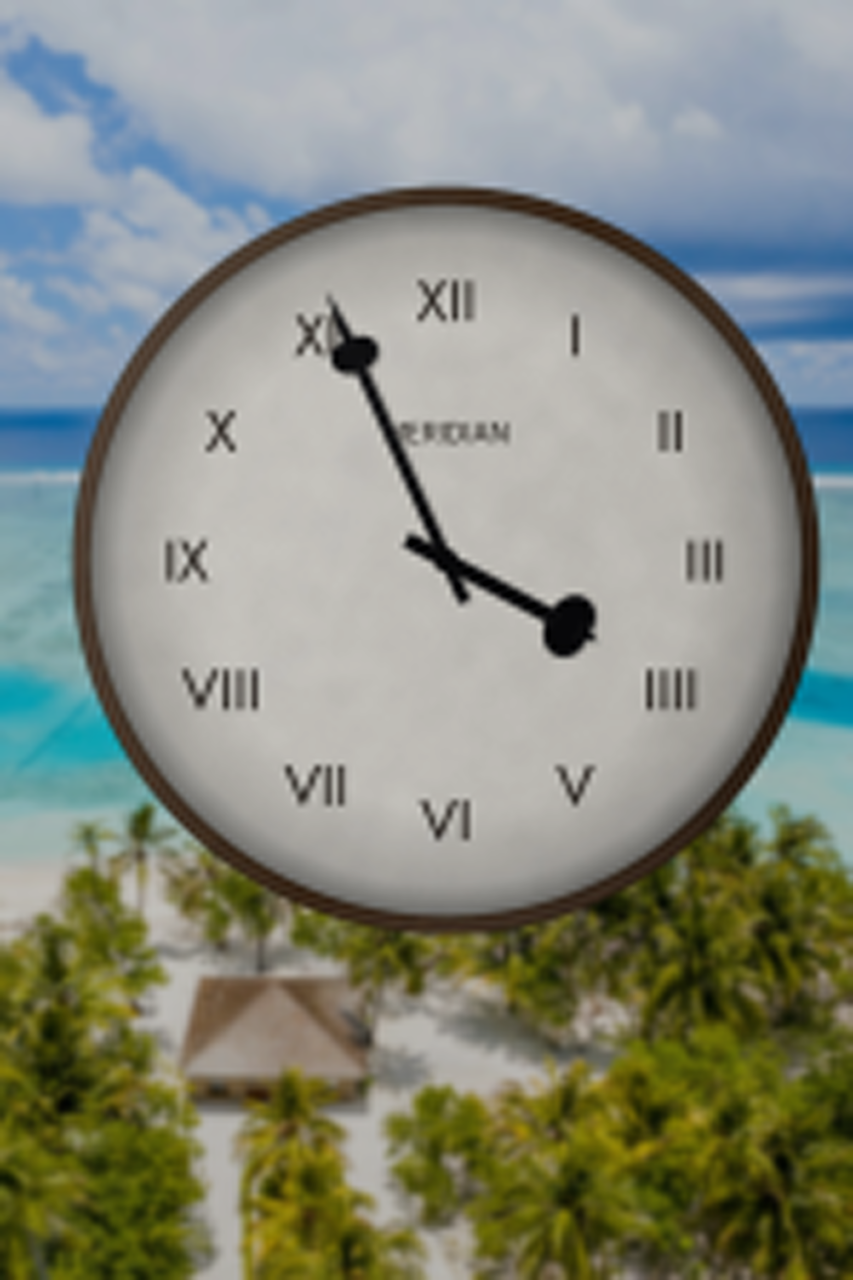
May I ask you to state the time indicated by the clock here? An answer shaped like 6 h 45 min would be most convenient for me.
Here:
3 h 56 min
